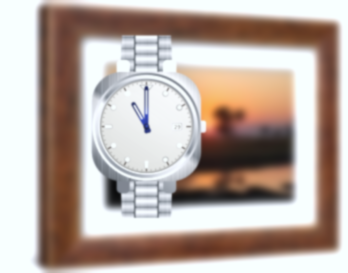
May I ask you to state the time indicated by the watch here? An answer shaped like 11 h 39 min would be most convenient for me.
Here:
11 h 00 min
